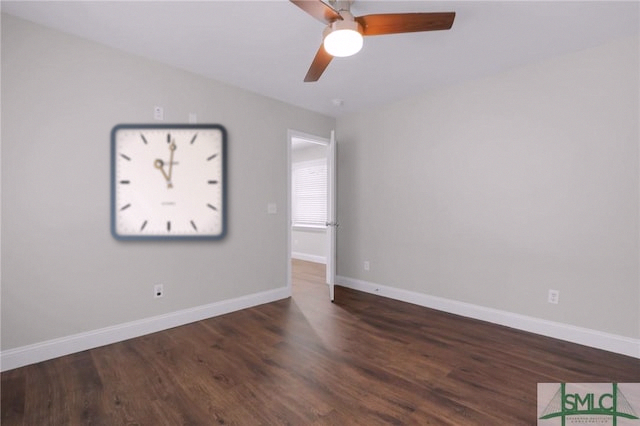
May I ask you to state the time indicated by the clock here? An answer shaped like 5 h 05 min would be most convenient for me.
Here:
11 h 01 min
